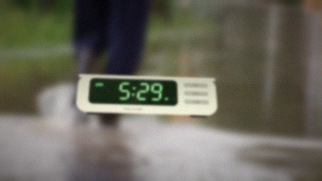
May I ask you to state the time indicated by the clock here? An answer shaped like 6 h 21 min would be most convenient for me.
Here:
5 h 29 min
